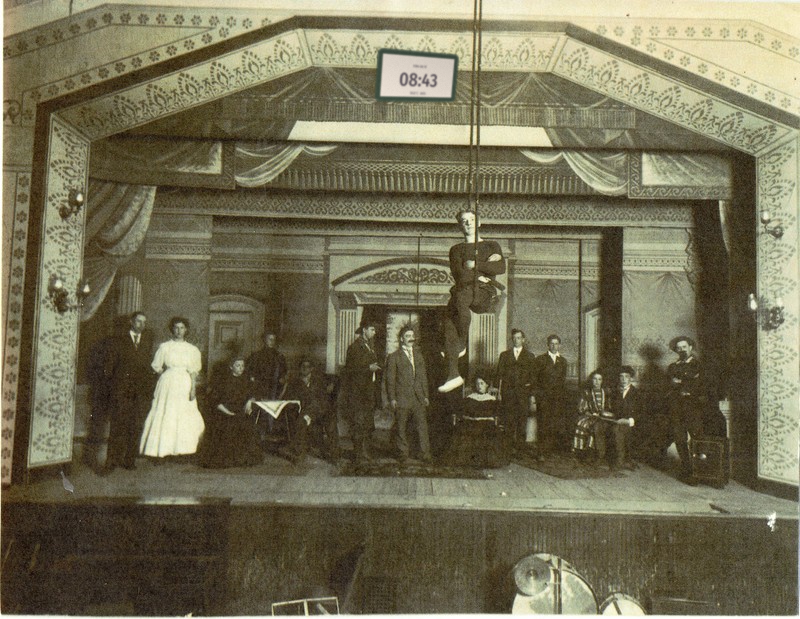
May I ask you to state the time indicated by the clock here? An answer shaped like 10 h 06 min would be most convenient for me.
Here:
8 h 43 min
